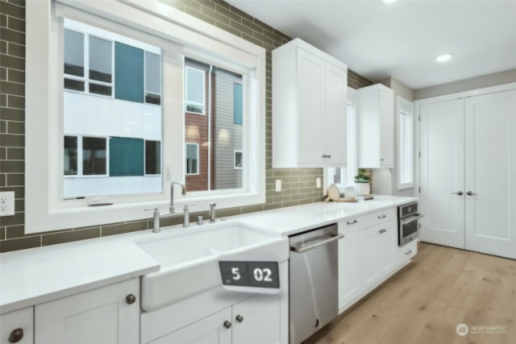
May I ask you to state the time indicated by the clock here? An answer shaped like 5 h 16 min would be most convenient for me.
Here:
5 h 02 min
